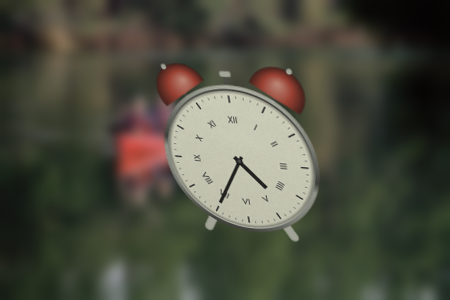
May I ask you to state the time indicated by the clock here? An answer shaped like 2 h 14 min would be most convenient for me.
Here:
4 h 35 min
